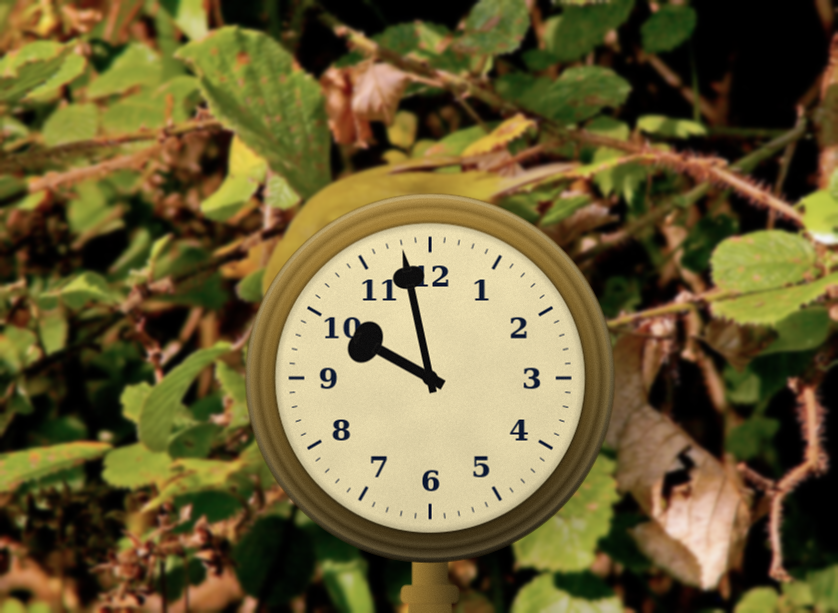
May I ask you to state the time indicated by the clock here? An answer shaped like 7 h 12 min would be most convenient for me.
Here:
9 h 58 min
